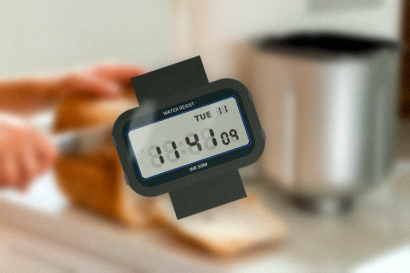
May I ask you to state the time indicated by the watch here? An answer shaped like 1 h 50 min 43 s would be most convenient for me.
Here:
11 h 41 min 09 s
